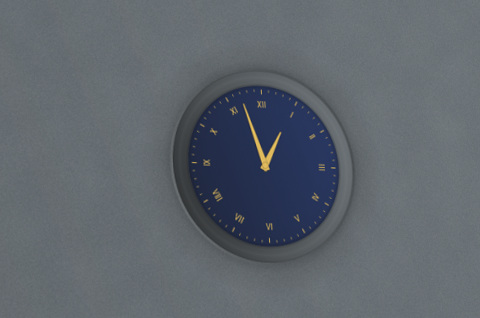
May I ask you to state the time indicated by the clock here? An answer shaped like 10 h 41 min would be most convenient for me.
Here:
12 h 57 min
